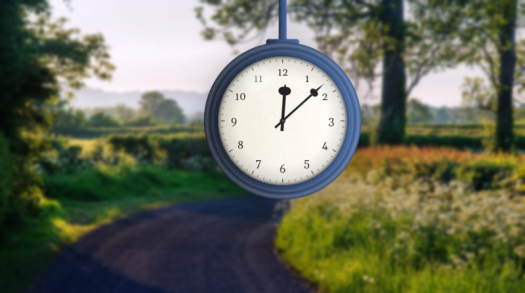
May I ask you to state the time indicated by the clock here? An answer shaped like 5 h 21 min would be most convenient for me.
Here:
12 h 08 min
